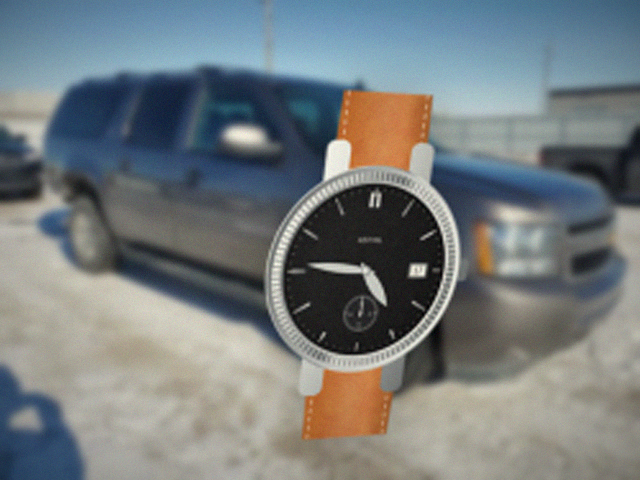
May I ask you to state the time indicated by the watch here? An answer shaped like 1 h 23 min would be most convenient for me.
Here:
4 h 46 min
